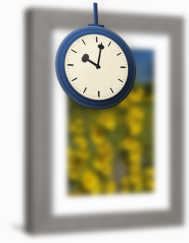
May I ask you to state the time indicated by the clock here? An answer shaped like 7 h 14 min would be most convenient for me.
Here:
10 h 02 min
